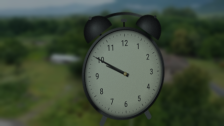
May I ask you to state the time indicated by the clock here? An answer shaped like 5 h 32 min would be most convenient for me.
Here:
9 h 50 min
